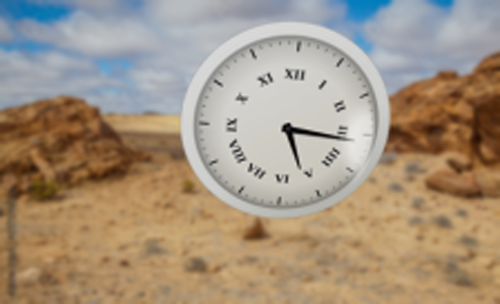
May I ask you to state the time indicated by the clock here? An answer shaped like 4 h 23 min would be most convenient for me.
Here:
5 h 16 min
